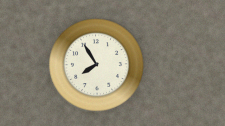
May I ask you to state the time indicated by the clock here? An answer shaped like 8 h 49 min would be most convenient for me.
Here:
7 h 55 min
